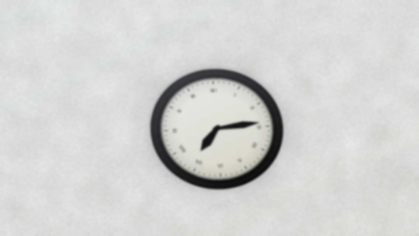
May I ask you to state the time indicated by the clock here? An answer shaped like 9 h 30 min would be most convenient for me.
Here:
7 h 14 min
